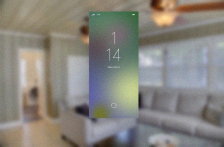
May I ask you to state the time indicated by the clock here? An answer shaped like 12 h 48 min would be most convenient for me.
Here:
1 h 14 min
